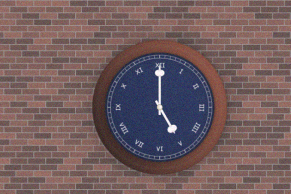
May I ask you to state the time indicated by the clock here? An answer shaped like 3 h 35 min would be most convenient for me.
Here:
5 h 00 min
